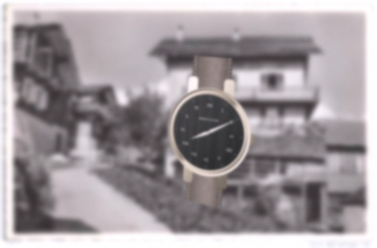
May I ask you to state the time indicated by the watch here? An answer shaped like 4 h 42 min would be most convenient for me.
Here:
8 h 10 min
